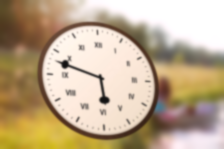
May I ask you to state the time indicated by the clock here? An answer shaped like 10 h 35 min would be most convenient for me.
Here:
5 h 48 min
